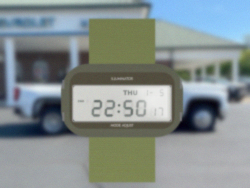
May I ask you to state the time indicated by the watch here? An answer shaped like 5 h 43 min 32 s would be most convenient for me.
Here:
22 h 50 min 17 s
